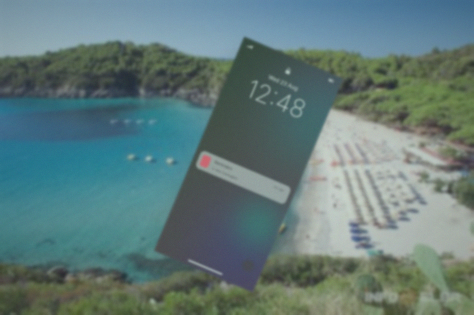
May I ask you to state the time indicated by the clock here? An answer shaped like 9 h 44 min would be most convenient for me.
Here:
12 h 48 min
